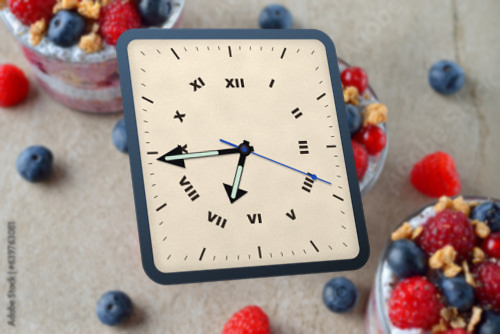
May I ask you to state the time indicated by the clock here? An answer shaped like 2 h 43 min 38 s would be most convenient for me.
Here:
6 h 44 min 19 s
